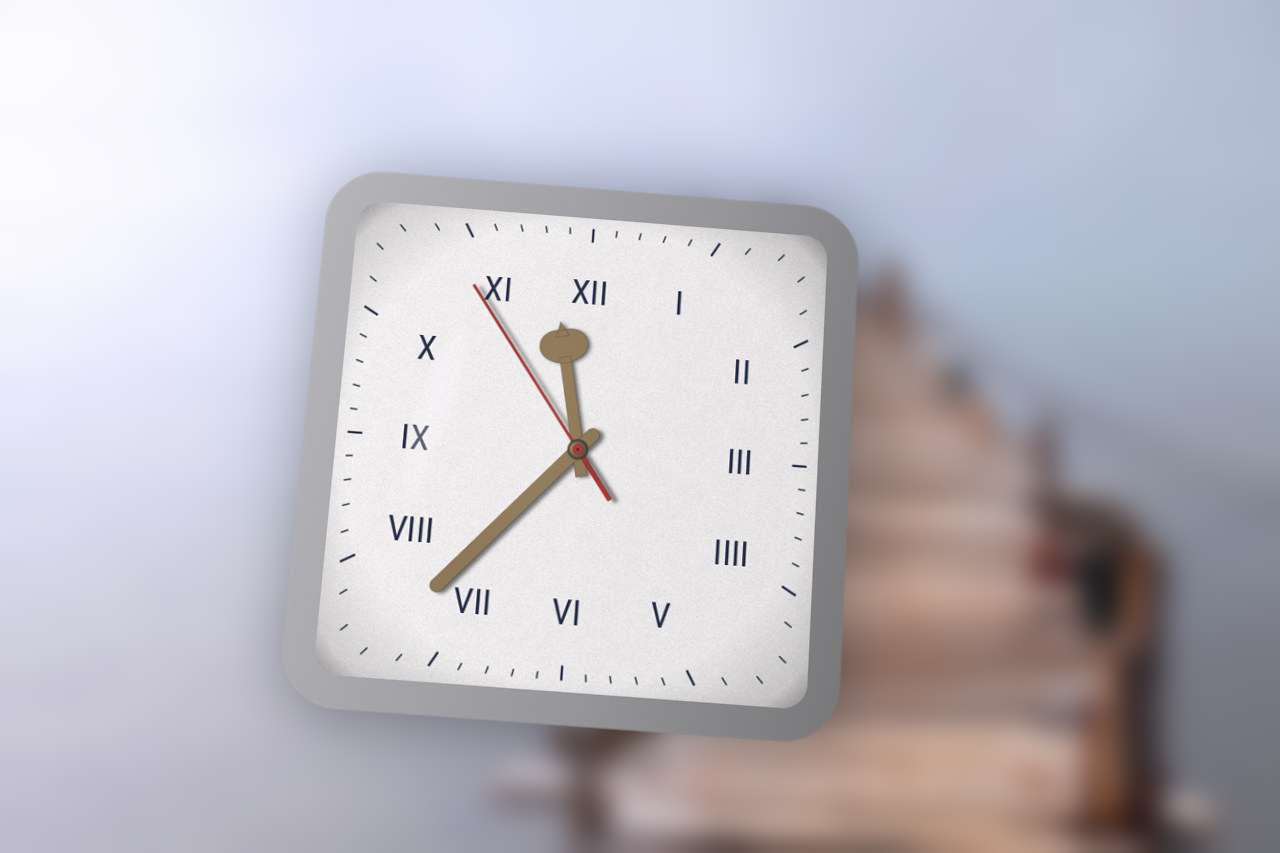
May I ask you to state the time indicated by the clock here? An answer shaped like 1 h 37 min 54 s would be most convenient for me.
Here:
11 h 36 min 54 s
